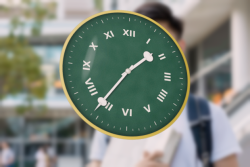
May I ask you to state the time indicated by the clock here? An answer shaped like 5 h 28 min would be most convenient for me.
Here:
1 h 36 min
